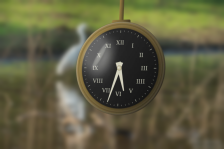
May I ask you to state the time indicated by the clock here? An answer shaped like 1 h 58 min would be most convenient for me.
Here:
5 h 33 min
